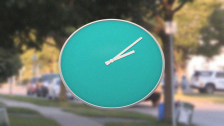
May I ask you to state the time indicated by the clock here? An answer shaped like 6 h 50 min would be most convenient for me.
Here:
2 h 08 min
